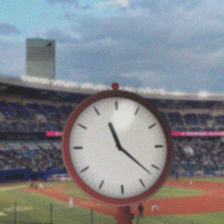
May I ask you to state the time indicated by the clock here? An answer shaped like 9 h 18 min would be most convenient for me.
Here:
11 h 22 min
